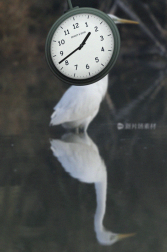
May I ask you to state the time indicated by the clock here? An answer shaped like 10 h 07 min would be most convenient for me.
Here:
1 h 42 min
